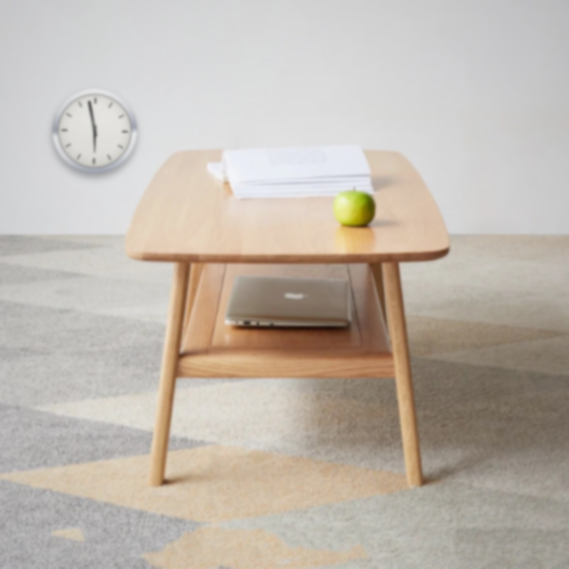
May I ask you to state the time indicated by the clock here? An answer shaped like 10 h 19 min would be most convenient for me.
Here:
5 h 58 min
